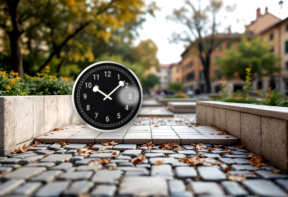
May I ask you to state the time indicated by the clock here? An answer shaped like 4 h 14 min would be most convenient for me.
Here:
10 h 08 min
